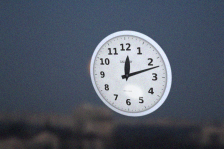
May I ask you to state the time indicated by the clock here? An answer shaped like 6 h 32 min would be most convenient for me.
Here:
12 h 12 min
